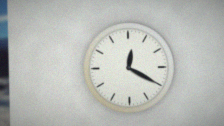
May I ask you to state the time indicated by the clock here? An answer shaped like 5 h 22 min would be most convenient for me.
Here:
12 h 20 min
